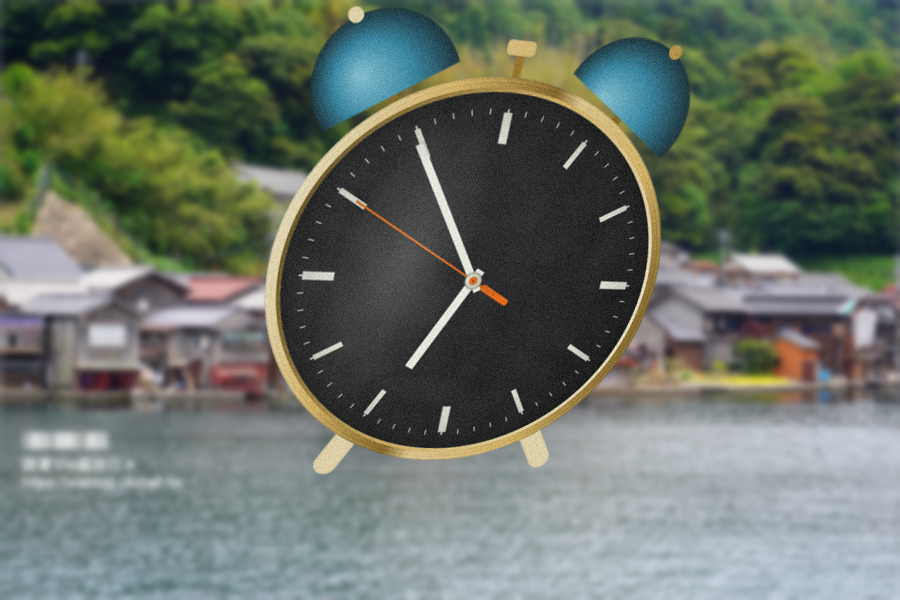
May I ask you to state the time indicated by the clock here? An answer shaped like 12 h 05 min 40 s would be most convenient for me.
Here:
6 h 54 min 50 s
